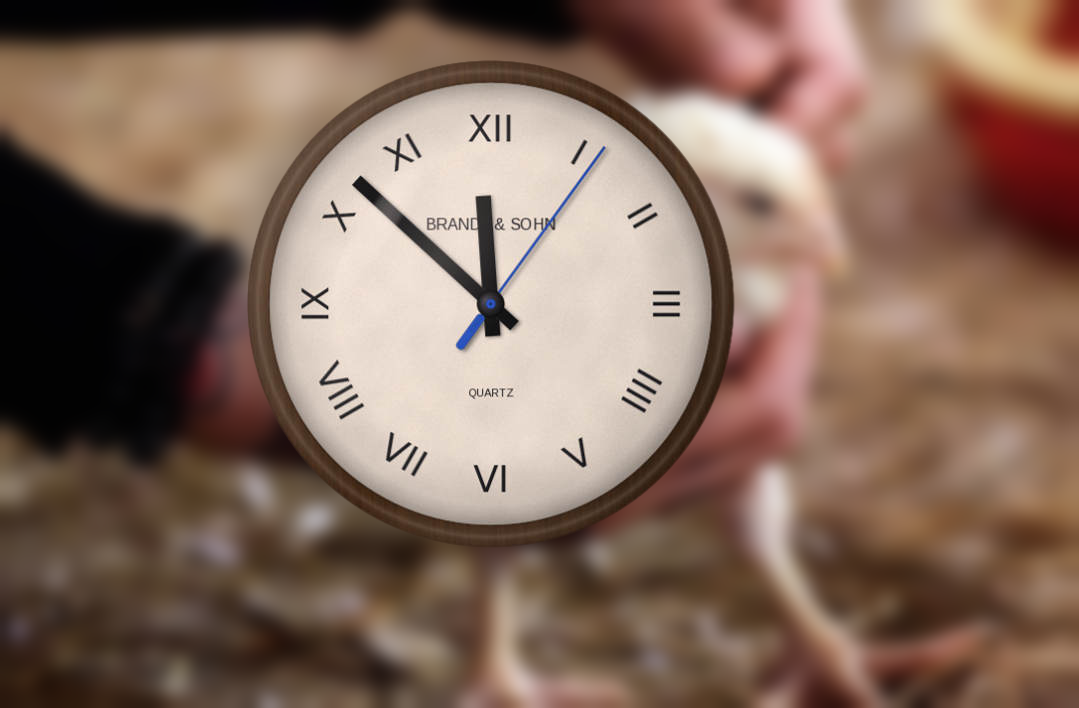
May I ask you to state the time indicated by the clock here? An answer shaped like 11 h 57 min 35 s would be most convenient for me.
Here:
11 h 52 min 06 s
